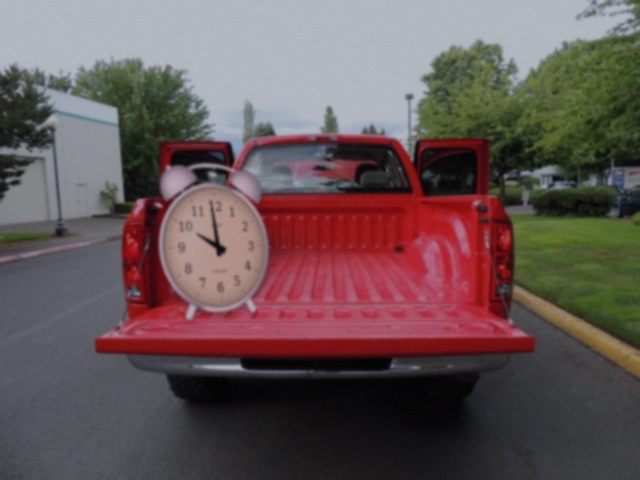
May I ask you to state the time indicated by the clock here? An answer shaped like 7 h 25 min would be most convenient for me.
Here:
9 h 59 min
